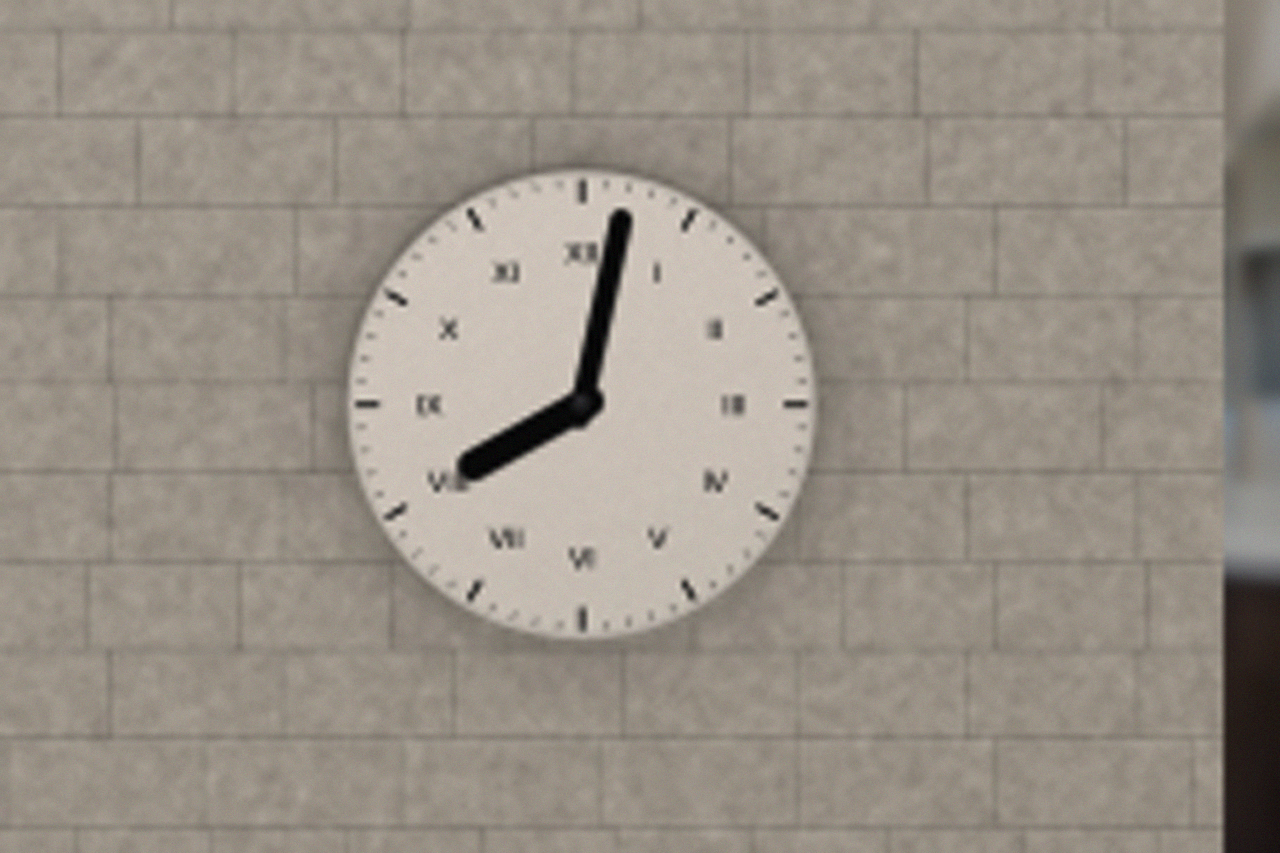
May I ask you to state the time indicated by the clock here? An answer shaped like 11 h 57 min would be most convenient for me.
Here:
8 h 02 min
